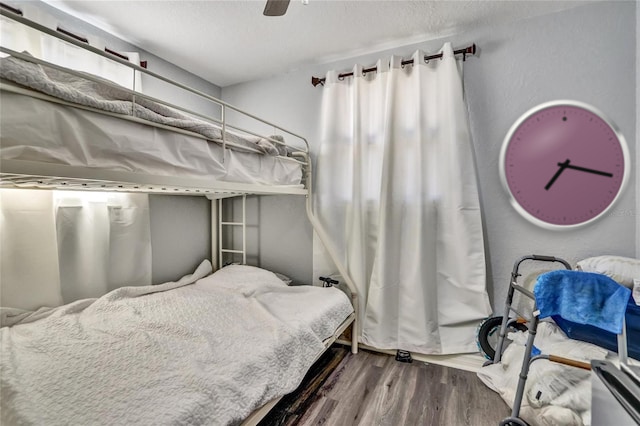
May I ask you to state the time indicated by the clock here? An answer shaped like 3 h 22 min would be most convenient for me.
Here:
7 h 17 min
